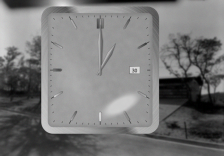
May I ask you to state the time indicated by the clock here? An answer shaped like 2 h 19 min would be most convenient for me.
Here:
1 h 00 min
